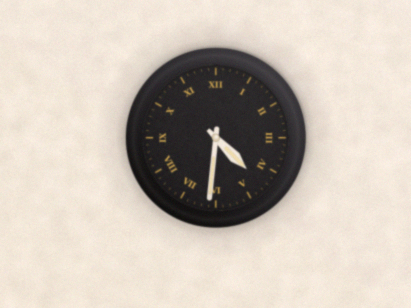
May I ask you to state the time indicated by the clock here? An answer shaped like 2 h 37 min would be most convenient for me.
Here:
4 h 31 min
